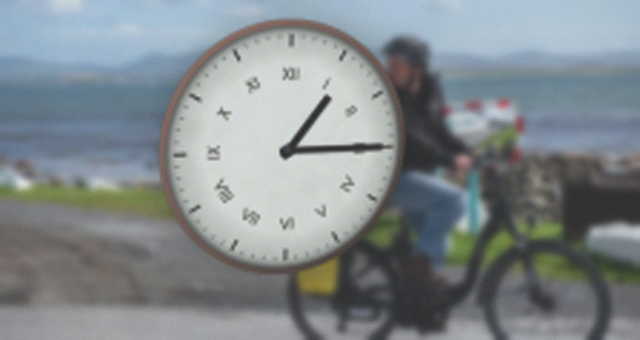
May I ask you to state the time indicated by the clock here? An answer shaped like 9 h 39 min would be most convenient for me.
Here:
1 h 15 min
